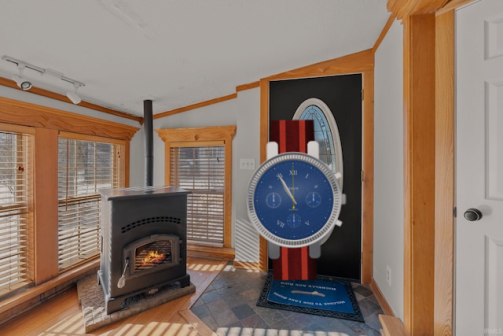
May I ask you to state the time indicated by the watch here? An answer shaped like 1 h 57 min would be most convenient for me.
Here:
10 h 55 min
